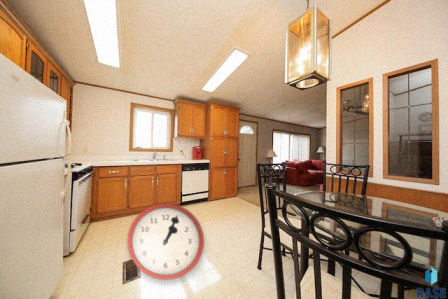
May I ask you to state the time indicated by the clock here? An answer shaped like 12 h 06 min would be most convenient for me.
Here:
1 h 04 min
